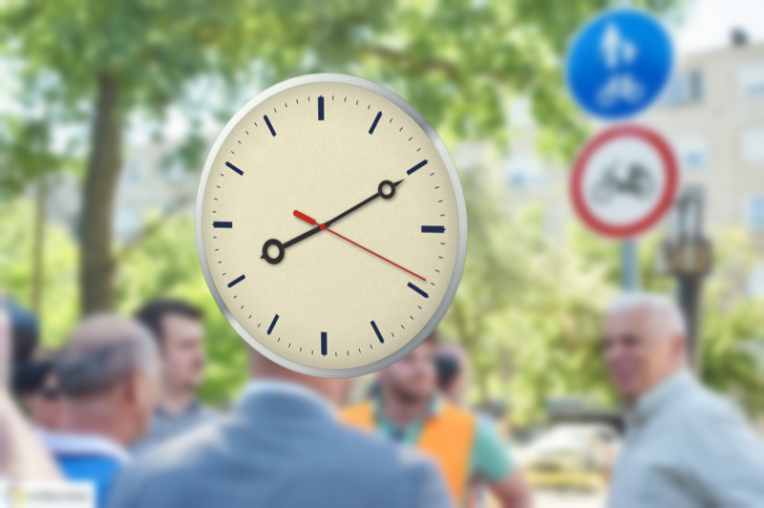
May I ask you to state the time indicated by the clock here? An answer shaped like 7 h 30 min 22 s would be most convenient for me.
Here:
8 h 10 min 19 s
